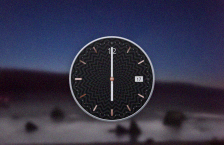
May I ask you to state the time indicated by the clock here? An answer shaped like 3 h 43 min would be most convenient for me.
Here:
6 h 00 min
